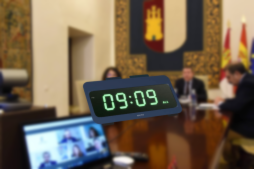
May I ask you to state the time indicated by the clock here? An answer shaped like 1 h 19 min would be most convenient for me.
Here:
9 h 09 min
